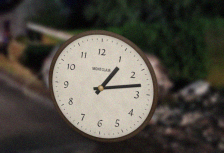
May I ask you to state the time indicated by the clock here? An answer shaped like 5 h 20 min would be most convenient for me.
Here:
1 h 13 min
